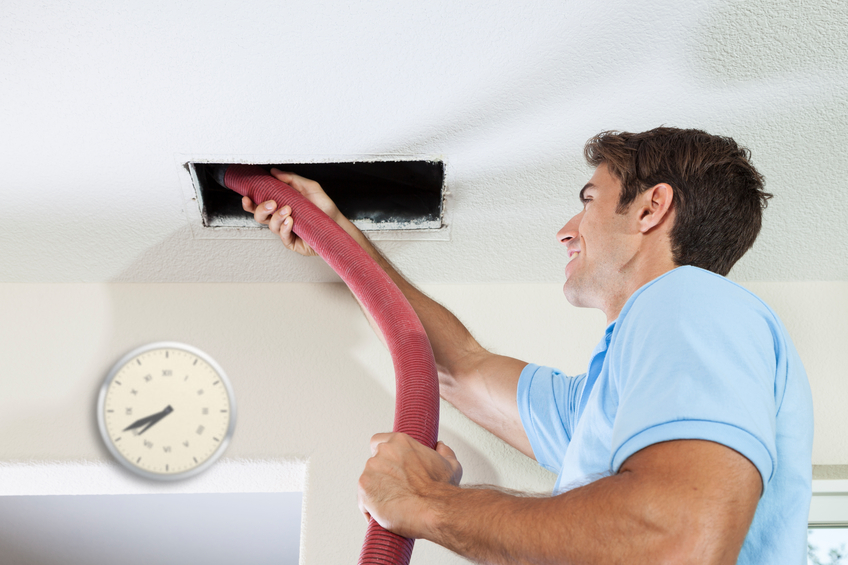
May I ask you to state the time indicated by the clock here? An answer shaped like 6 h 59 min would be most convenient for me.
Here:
7 h 41 min
